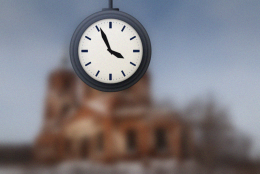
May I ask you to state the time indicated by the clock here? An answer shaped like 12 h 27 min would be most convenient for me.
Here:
3 h 56 min
